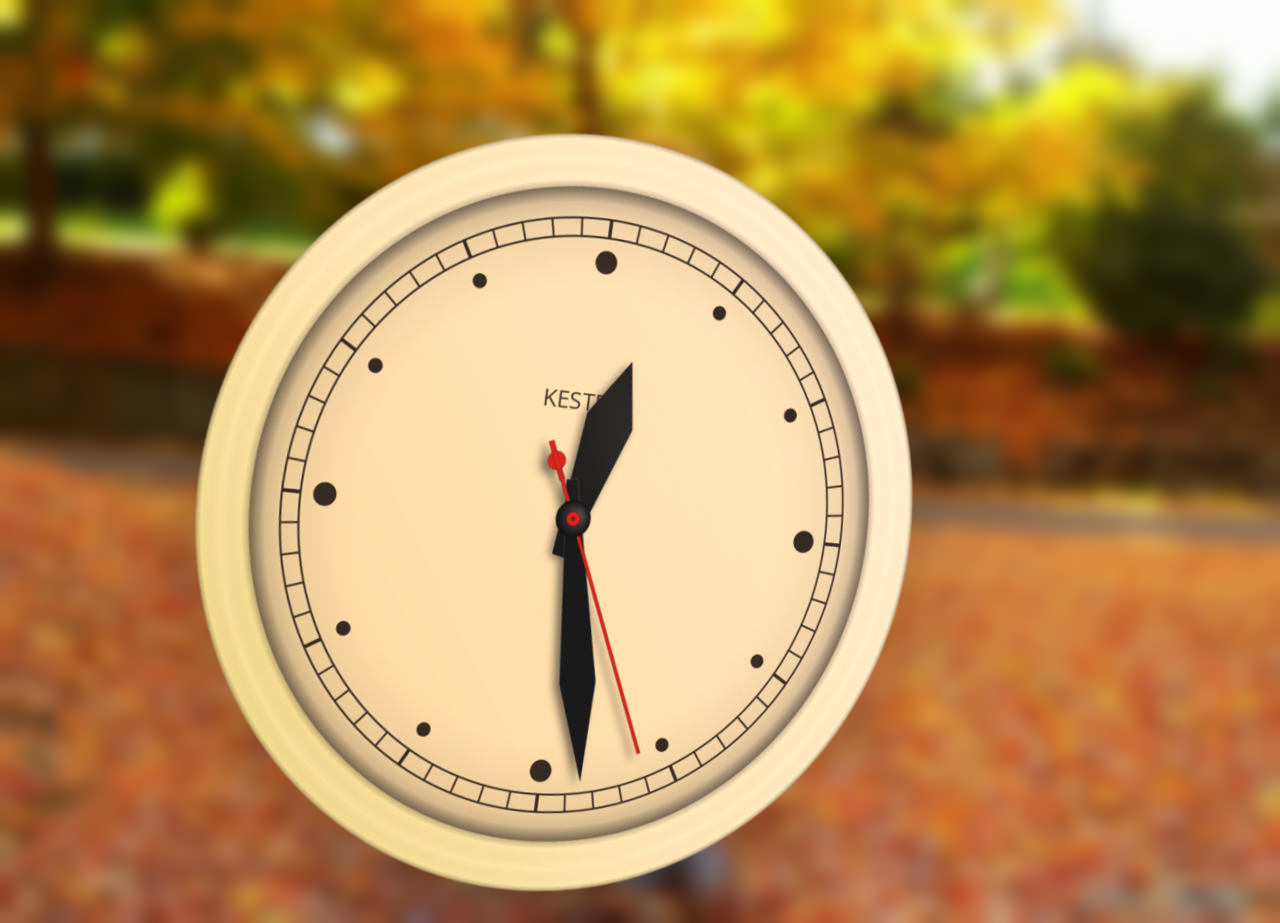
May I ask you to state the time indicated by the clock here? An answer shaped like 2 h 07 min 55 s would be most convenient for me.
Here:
12 h 28 min 26 s
